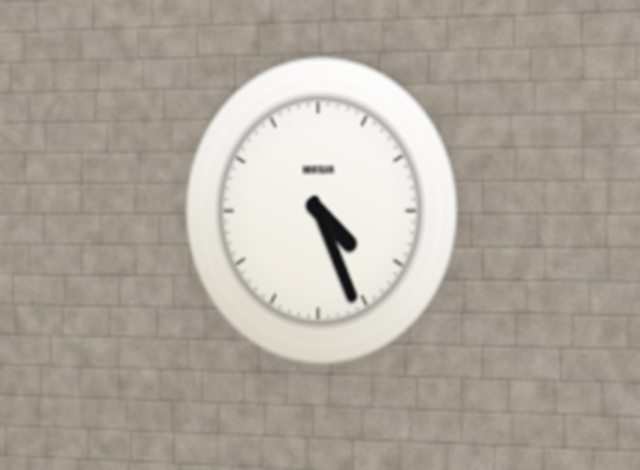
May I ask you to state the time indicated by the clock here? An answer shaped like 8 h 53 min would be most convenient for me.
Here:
4 h 26 min
